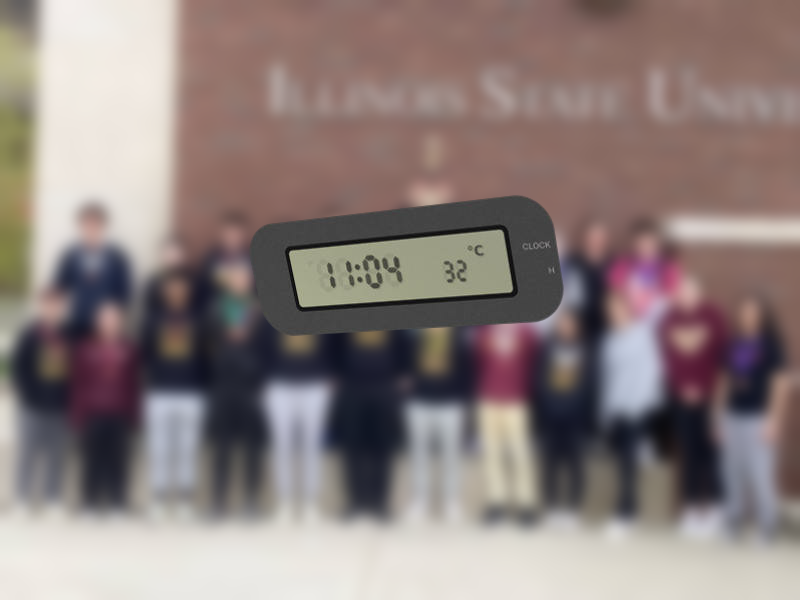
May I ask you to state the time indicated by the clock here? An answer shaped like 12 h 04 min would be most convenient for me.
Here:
11 h 04 min
